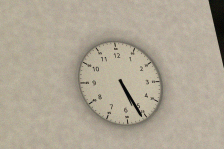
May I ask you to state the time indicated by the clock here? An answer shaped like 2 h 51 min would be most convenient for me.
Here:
5 h 26 min
